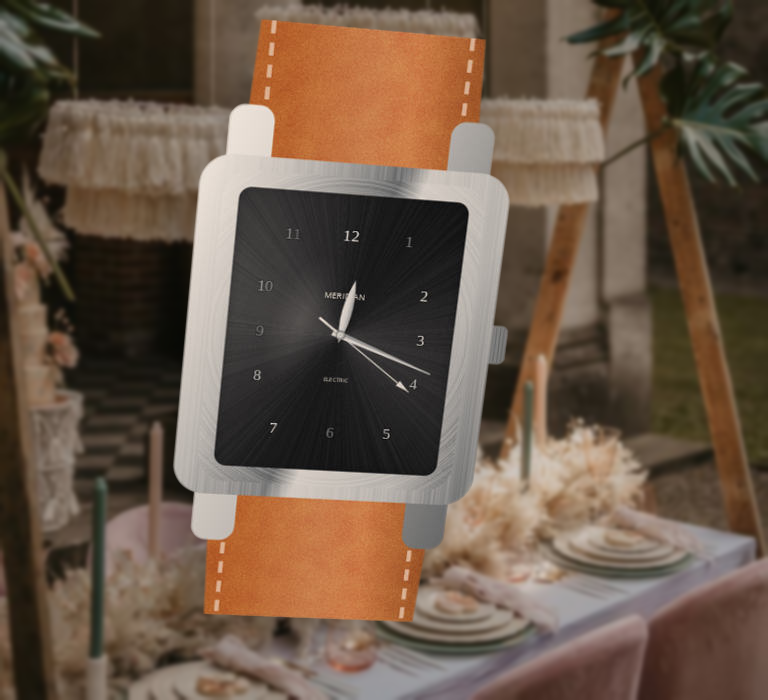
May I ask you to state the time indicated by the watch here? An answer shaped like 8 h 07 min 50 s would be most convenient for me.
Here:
12 h 18 min 21 s
